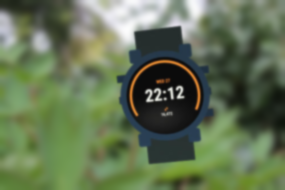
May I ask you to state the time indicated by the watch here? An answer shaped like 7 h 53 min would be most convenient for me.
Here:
22 h 12 min
